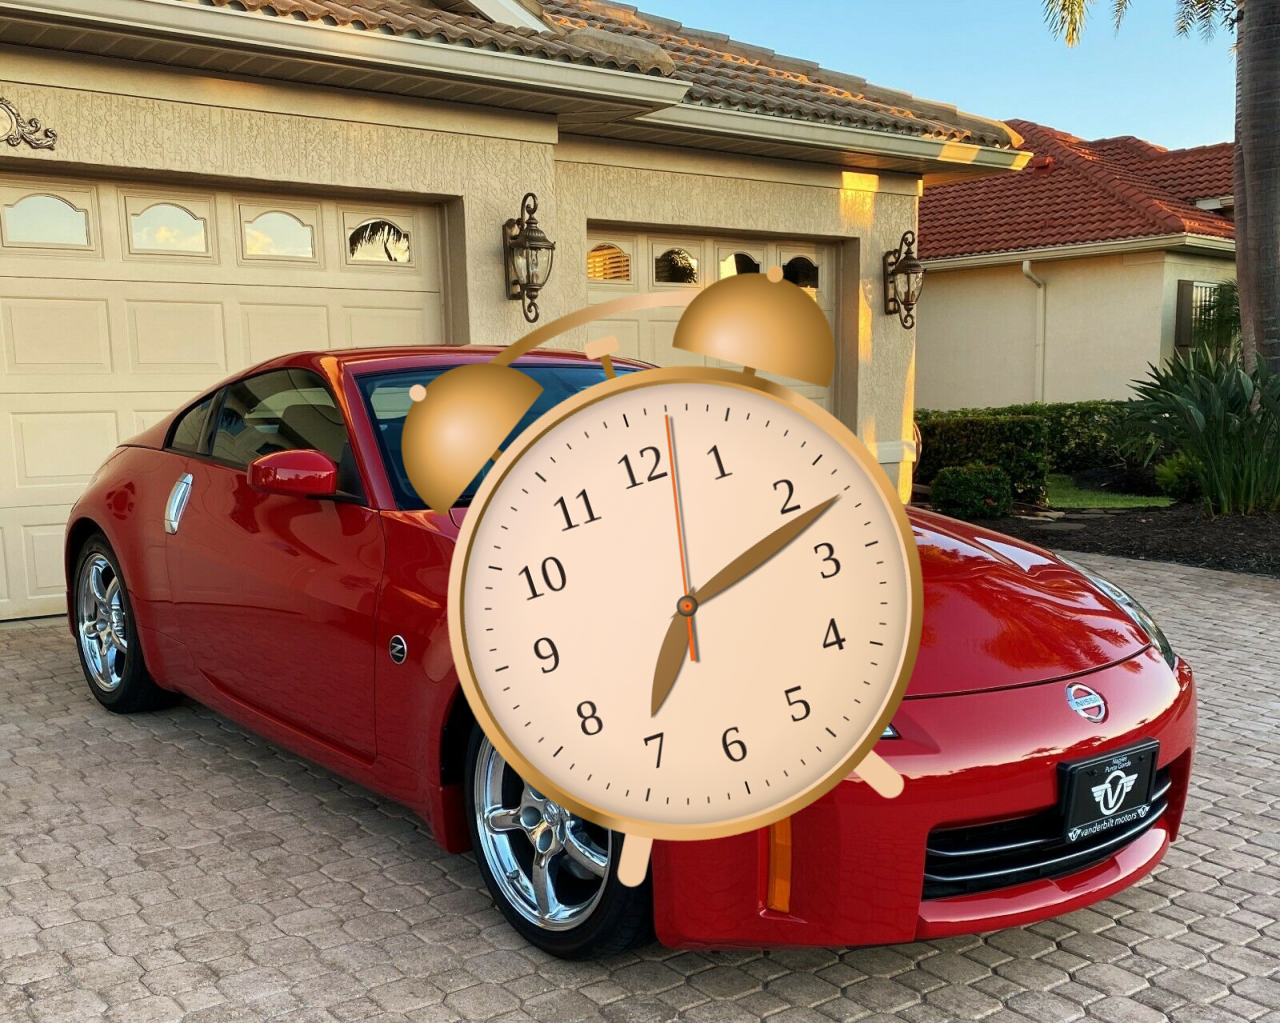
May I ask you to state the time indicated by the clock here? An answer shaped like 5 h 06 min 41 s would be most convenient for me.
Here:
7 h 12 min 02 s
